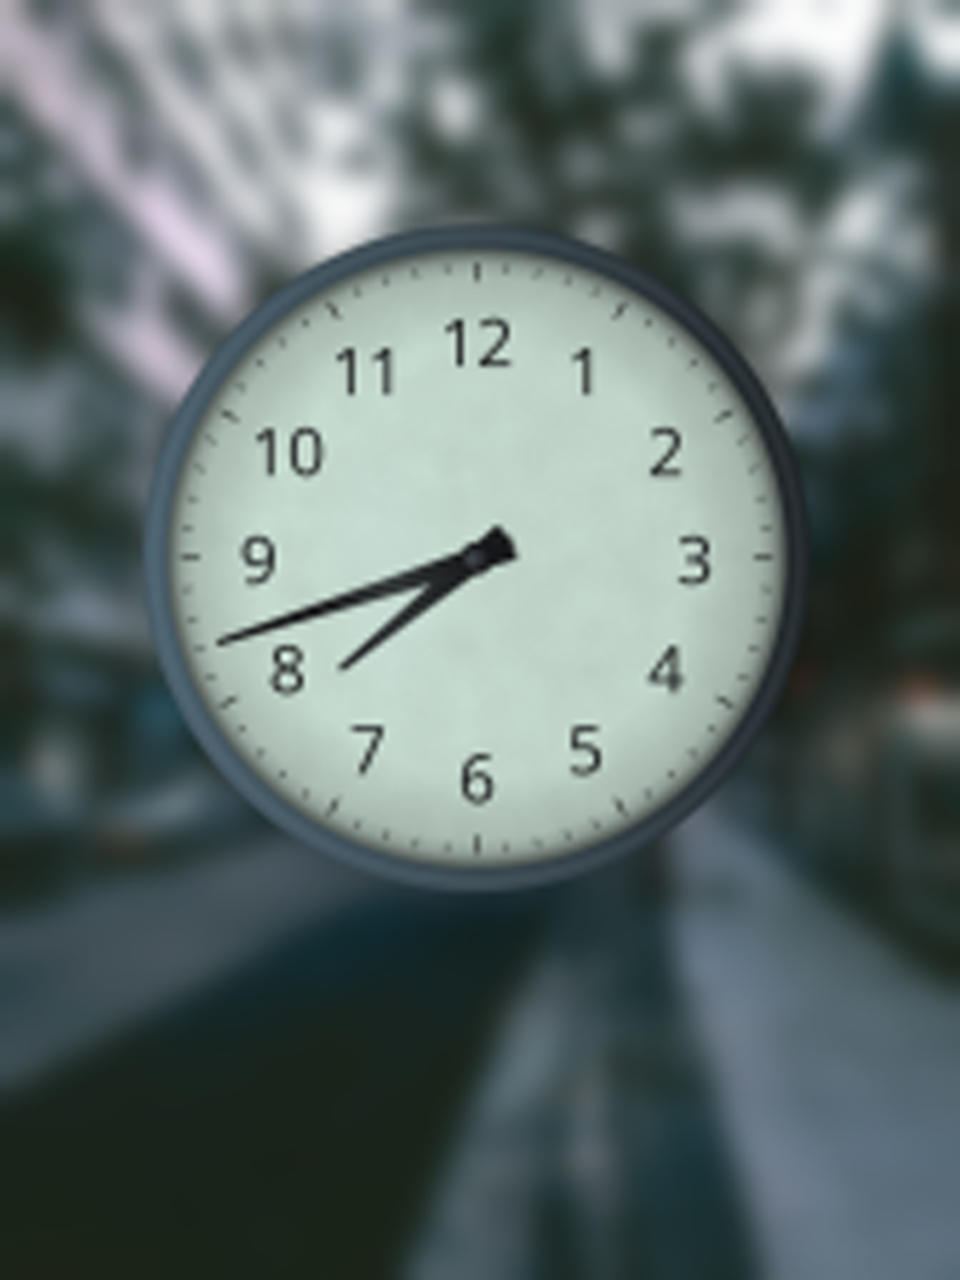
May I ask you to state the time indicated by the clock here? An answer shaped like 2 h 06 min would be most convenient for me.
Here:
7 h 42 min
